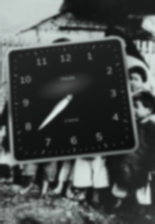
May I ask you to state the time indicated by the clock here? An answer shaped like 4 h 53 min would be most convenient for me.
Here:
7 h 38 min
